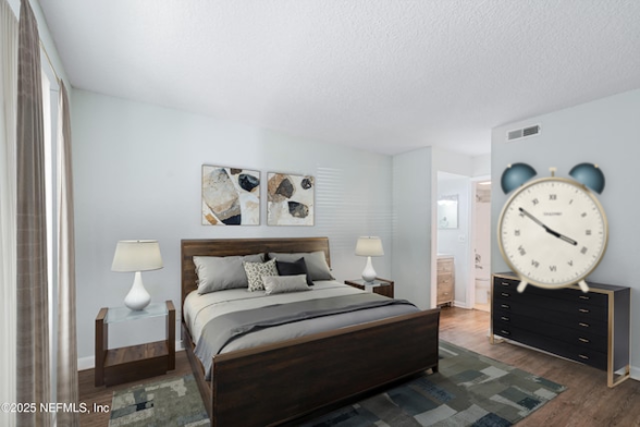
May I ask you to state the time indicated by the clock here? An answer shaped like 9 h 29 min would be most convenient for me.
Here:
3 h 51 min
